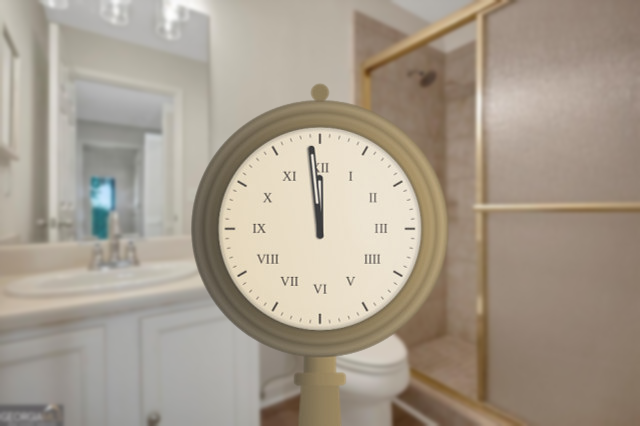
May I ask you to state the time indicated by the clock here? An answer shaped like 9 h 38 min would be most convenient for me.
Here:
11 h 59 min
